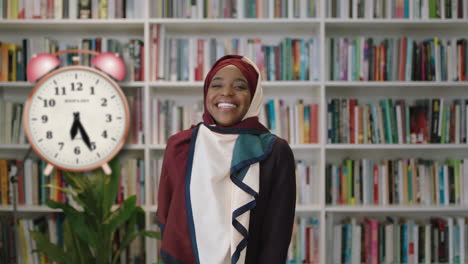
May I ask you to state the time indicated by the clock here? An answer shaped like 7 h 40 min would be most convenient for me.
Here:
6 h 26 min
